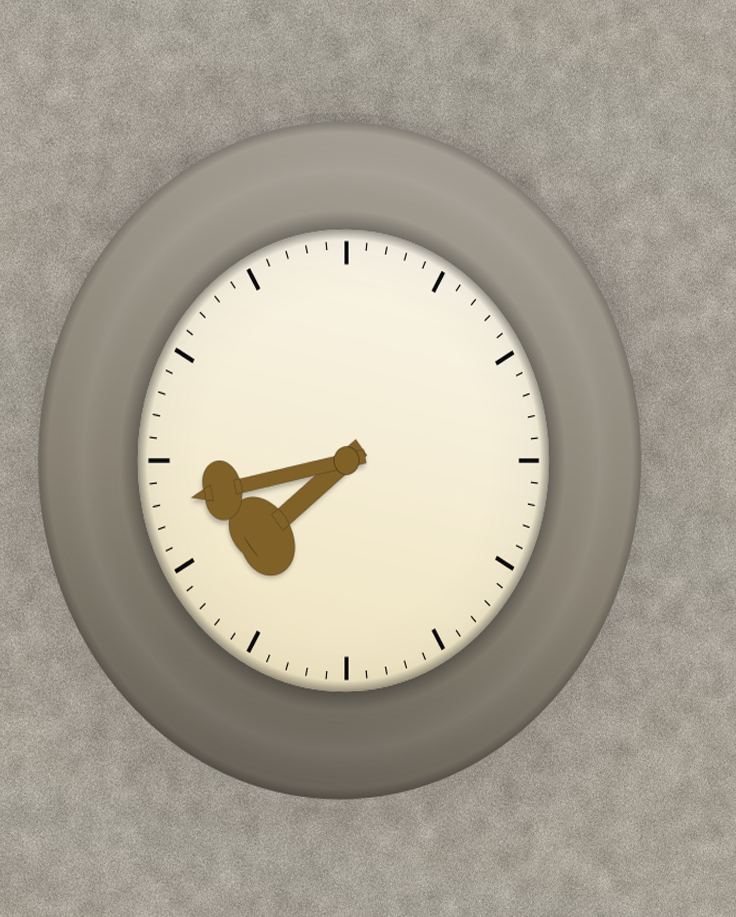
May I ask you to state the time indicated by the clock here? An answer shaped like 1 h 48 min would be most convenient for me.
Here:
7 h 43 min
